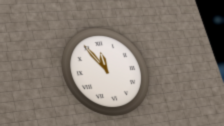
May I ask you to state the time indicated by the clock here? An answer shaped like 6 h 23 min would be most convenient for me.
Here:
11 h 55 min
